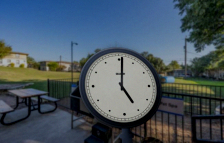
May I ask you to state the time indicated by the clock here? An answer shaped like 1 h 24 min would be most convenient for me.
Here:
5 h 01 min
